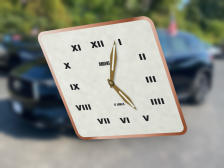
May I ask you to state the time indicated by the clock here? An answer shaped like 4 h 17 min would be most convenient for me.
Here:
5 h 04 min
